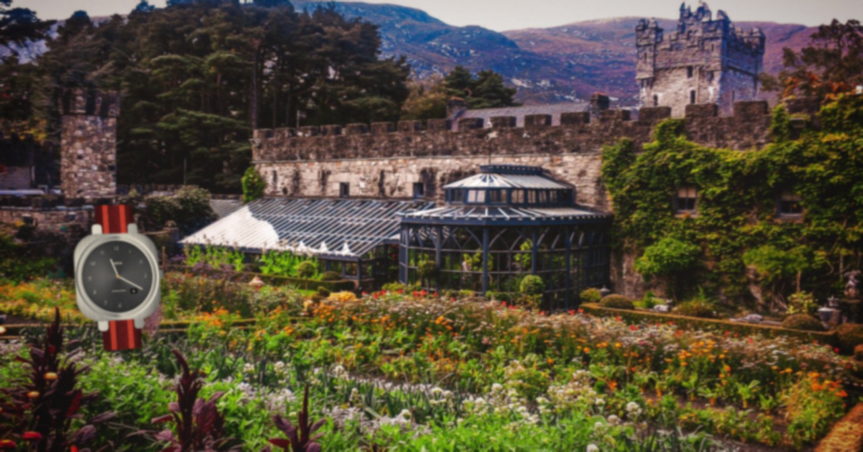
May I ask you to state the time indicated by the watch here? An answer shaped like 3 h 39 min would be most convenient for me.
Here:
11 h 20 min
